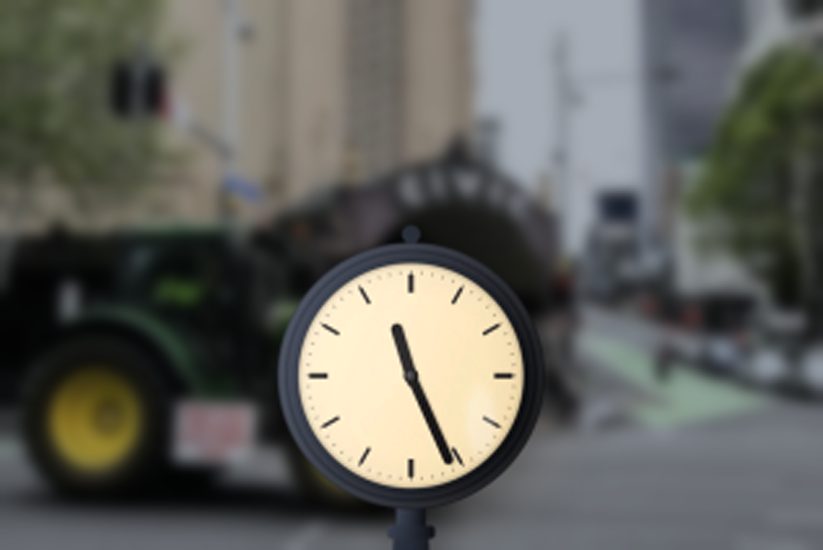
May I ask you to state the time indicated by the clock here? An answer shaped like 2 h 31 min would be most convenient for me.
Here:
11 h 26 min
